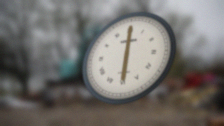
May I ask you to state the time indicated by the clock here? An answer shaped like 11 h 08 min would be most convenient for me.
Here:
6 h 00 min
